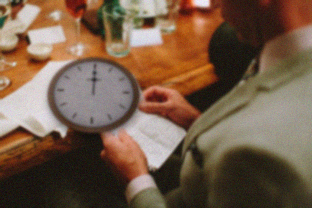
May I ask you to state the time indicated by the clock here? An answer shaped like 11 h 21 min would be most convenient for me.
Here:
12 h 00 min
